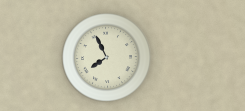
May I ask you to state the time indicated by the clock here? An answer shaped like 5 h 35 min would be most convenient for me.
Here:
7 h 56 min
